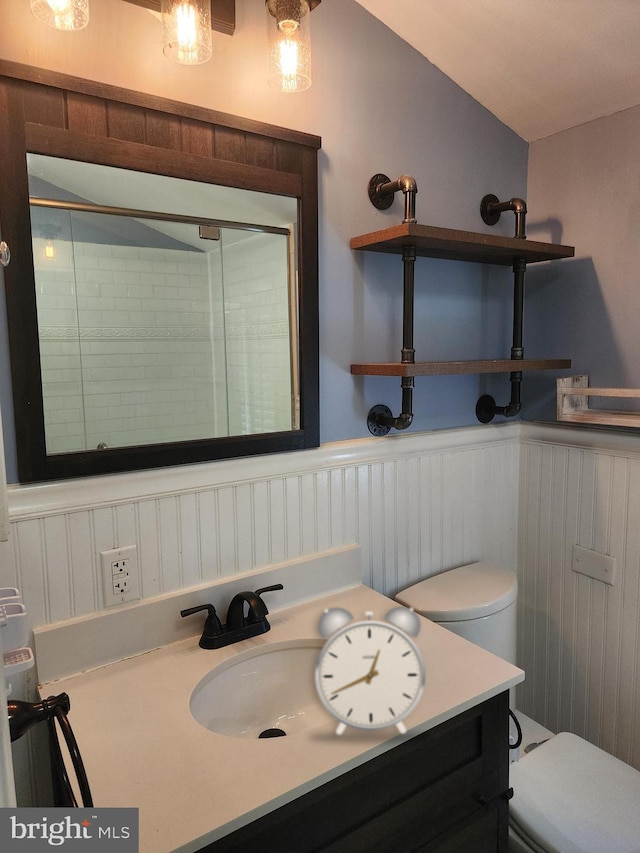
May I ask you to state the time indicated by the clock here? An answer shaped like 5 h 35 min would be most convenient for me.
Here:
12 h 41 min
